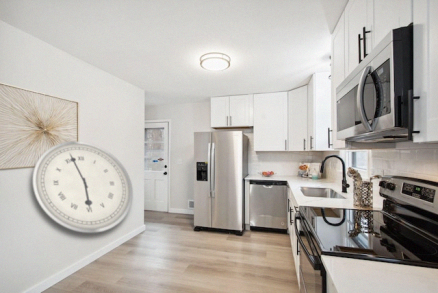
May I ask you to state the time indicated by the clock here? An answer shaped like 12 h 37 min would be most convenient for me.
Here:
5 h 57 min
